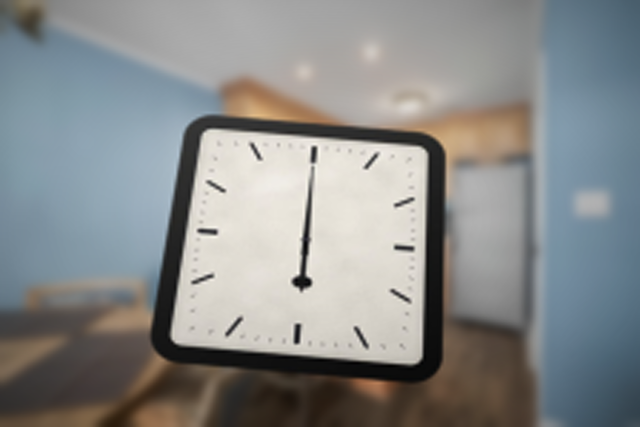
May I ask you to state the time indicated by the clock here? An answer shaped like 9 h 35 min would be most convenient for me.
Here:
6 h 00 min
